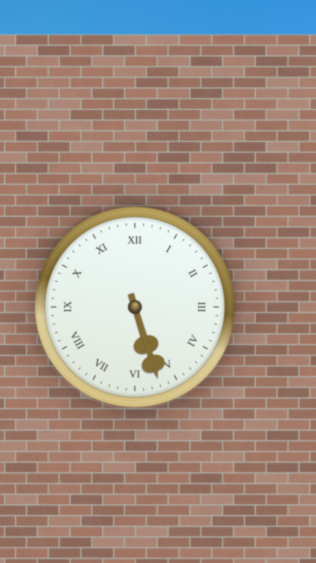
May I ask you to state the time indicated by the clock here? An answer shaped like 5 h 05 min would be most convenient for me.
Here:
5 h 27 min
